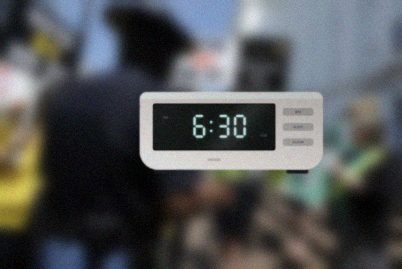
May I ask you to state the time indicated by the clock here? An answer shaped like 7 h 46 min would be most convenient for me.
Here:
6 h 30 min
